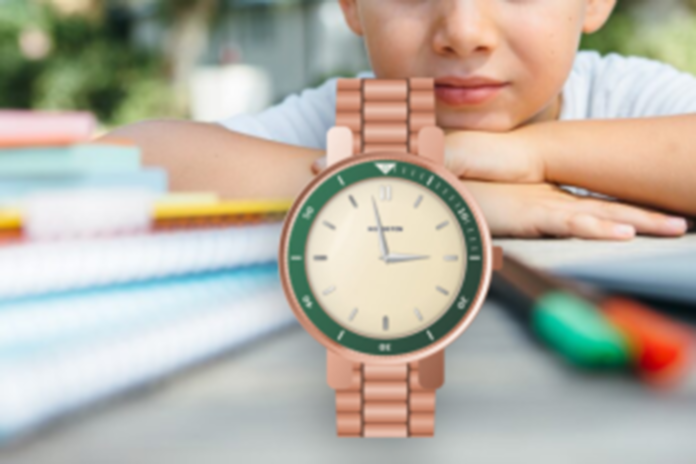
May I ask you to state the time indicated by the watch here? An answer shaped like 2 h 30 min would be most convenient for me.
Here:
2 h 58 min
